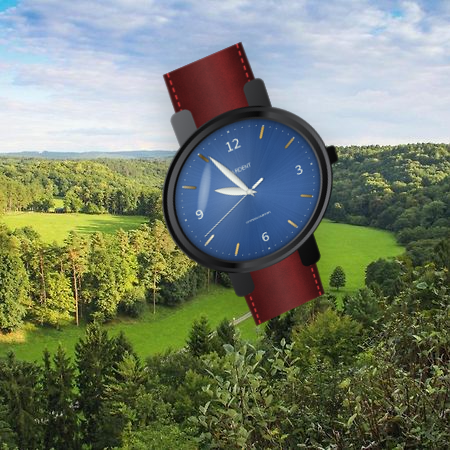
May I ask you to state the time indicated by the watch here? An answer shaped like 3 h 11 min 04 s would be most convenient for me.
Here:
9 h 55 min 41 s
